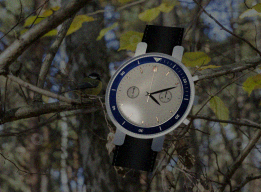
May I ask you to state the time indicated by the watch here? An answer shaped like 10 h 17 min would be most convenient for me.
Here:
4 h 11 min
